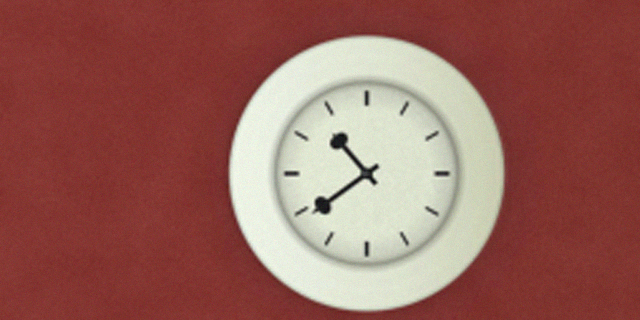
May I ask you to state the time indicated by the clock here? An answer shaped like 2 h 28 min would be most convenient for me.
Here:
10 h 39 min
